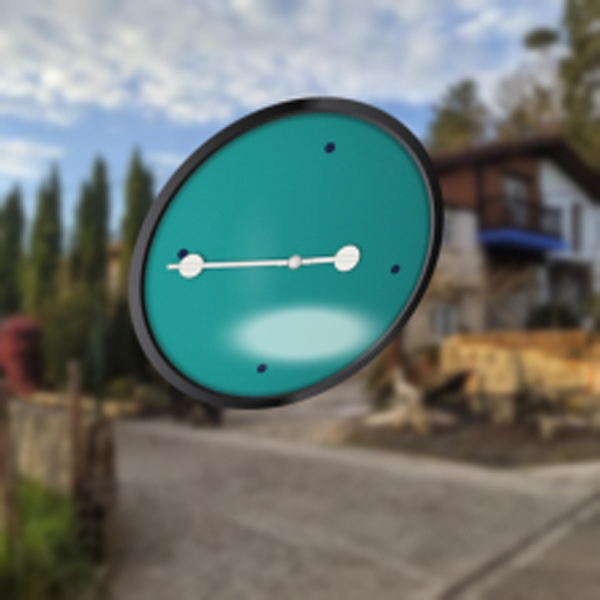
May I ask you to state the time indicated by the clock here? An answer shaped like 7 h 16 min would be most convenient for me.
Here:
2 h 44 min
